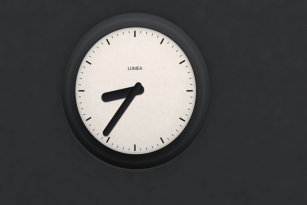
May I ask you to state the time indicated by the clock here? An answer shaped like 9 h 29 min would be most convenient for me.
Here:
8 h 36 min
